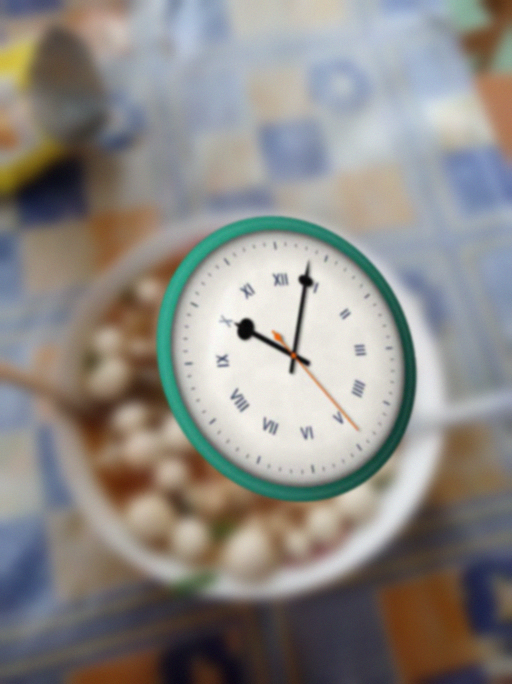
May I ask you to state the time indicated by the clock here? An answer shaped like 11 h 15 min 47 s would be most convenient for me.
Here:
10 h 03 min 24 s
